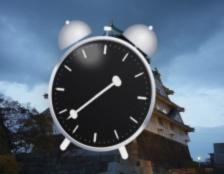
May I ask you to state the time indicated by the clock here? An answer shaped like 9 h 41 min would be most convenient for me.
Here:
1 h 38 min
